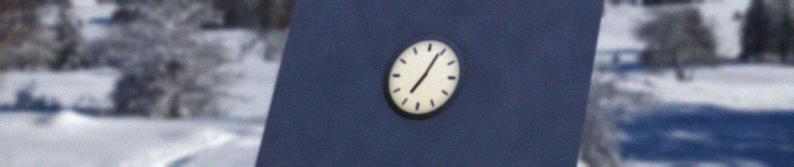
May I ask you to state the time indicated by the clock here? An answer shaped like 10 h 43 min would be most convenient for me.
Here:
7 h 04 min
